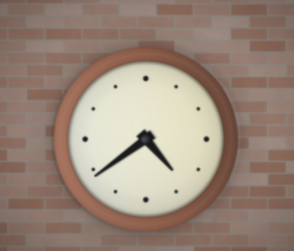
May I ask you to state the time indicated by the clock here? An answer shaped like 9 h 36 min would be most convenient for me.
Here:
4 h 39 min
